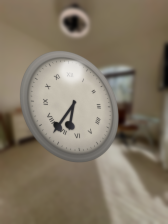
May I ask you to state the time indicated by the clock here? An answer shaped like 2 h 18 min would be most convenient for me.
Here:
6 h 37 min
